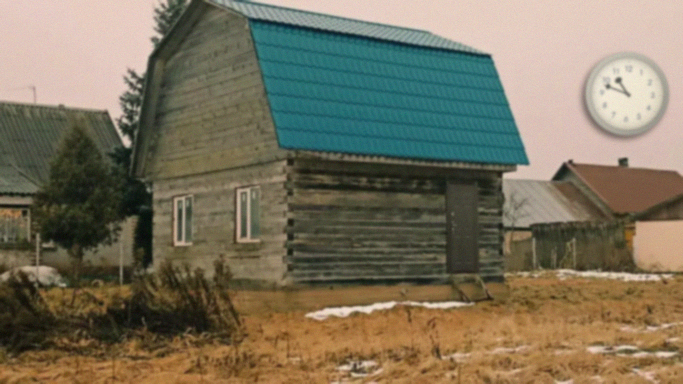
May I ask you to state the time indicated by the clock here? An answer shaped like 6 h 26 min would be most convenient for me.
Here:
10 h 48 min
